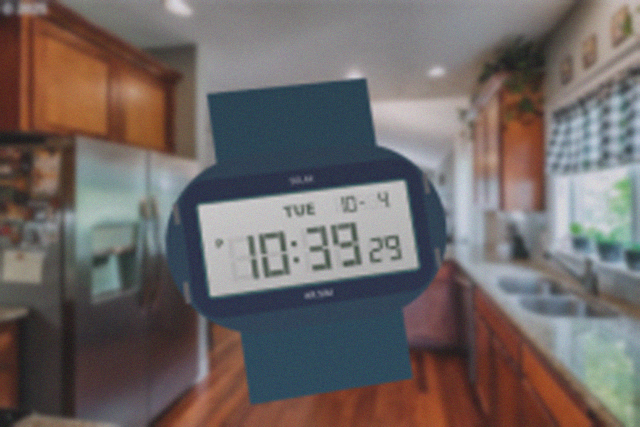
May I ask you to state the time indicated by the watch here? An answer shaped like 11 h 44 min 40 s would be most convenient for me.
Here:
10 h 39 min 29 s
